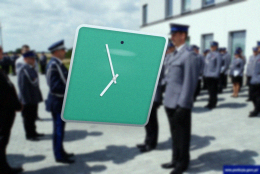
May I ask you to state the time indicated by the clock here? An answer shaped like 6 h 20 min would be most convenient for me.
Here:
6 h 56 min
